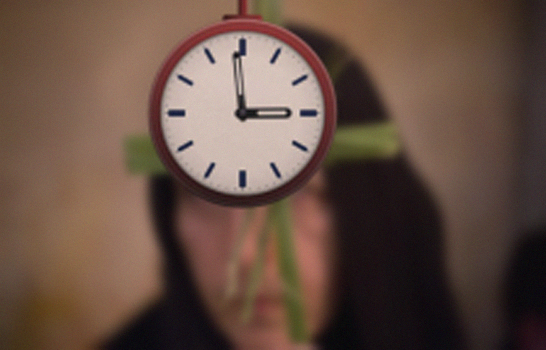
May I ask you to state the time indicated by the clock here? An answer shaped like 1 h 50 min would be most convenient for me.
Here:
2 h 59 min
